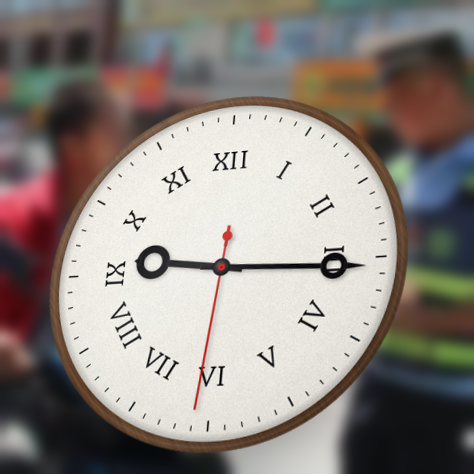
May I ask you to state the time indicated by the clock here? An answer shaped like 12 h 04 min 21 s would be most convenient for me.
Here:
9 h 15 min 31 s
